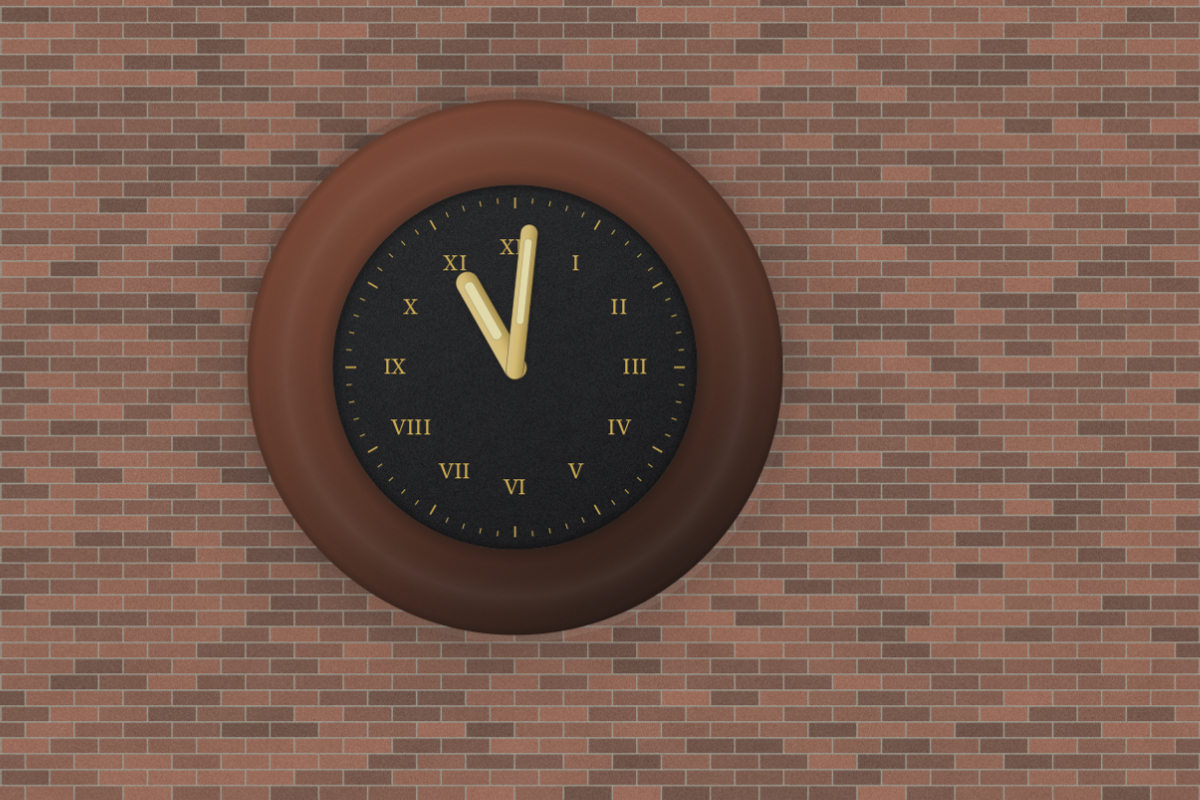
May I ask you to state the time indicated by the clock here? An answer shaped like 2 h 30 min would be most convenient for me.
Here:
11 h 01 min
